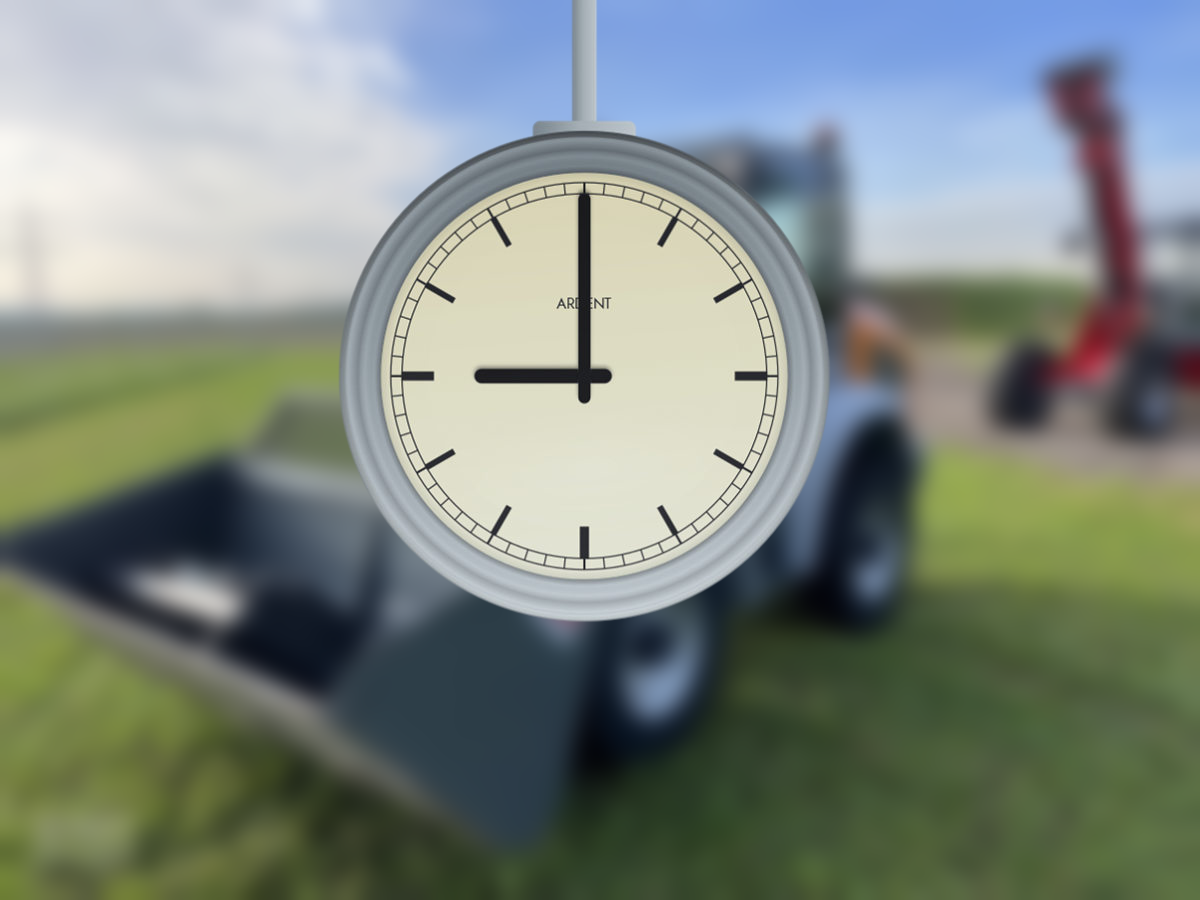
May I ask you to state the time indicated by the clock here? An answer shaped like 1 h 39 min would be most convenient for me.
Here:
9 h 00 min
